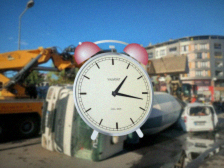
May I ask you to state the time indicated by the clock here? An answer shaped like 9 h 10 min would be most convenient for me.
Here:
1 h 17 min
